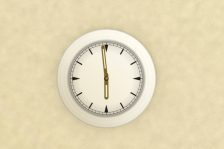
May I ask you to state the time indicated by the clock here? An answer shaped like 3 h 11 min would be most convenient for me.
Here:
5 h 59 min
